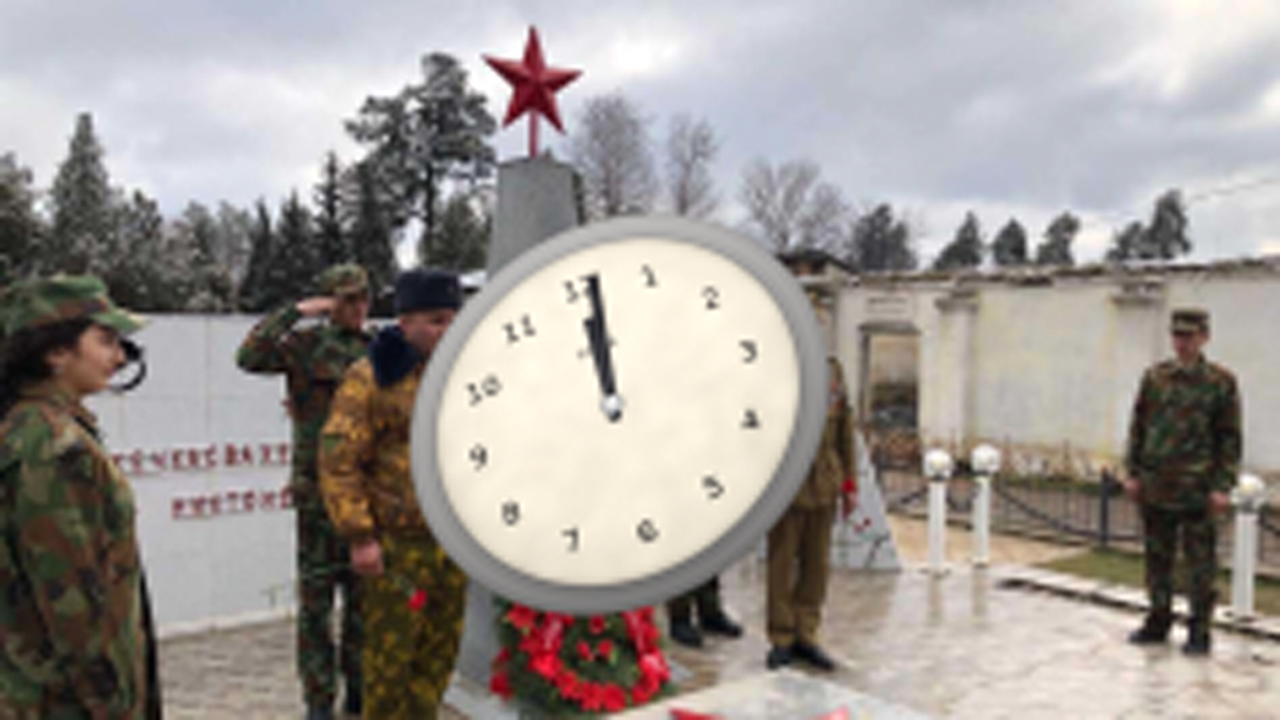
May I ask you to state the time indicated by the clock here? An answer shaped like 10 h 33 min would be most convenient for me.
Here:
12 h 01 min
